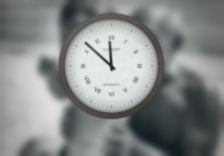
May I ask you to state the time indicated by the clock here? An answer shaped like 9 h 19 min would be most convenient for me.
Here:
11 h 52 min
